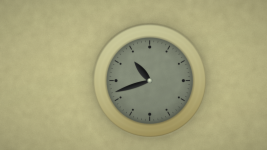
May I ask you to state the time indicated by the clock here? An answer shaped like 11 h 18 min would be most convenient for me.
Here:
10 h 42 min
